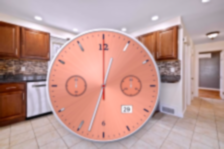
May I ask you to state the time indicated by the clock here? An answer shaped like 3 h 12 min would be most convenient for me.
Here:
12 h 33 min
